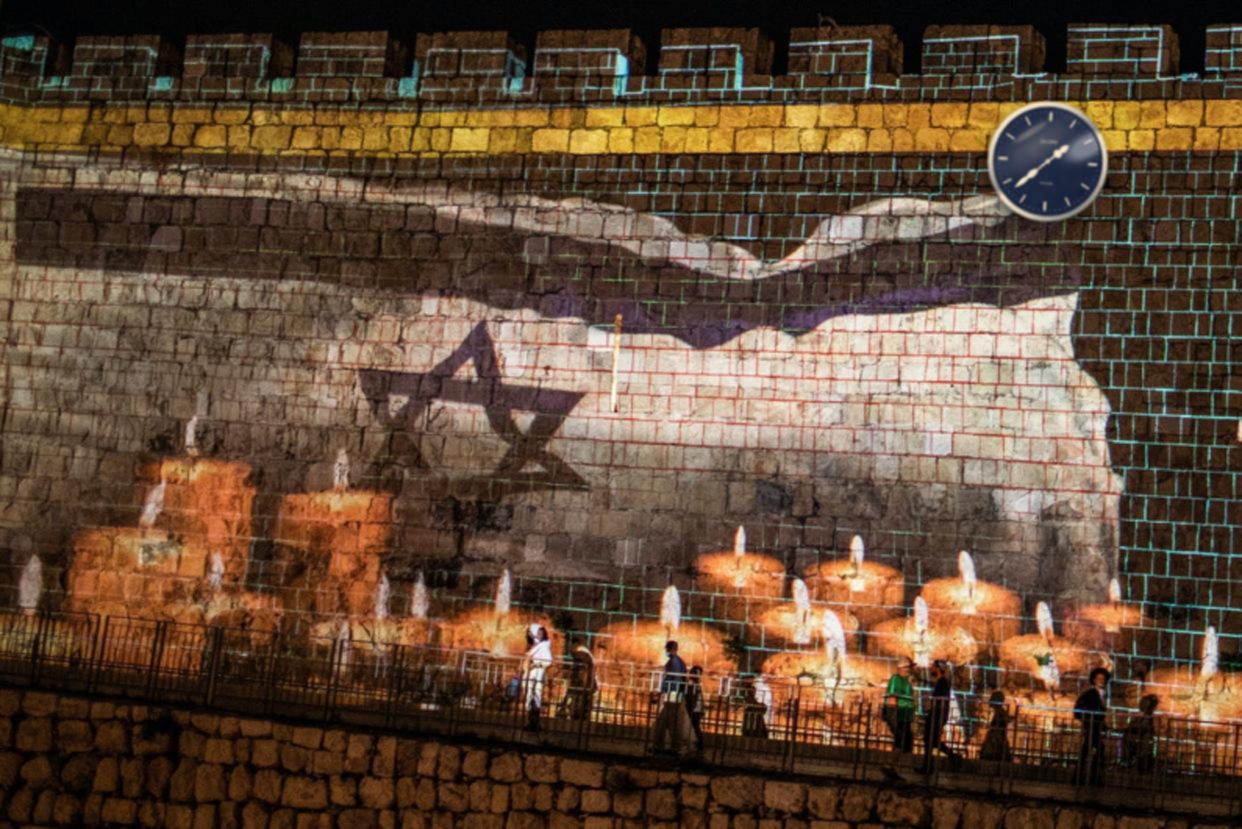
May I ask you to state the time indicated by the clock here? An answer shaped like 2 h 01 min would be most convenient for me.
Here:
1 h 38 min
